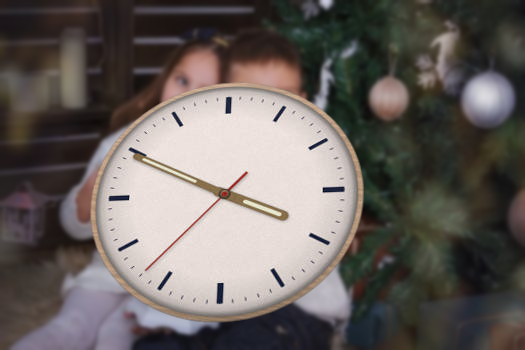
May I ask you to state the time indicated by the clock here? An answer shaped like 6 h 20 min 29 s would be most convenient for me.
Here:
3 h 49 min 37 s
